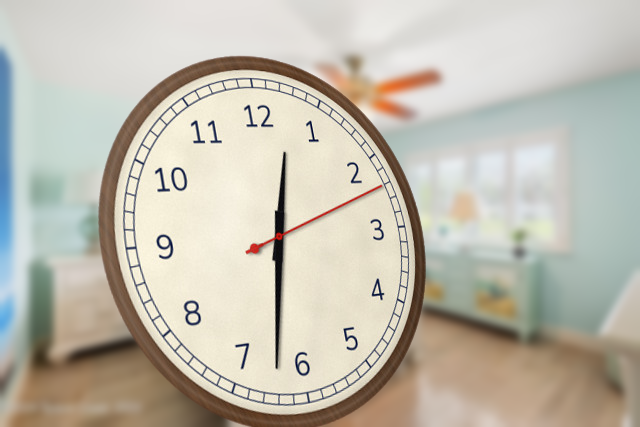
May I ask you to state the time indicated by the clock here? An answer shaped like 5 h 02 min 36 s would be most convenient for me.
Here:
12 h 32 min 12 s
